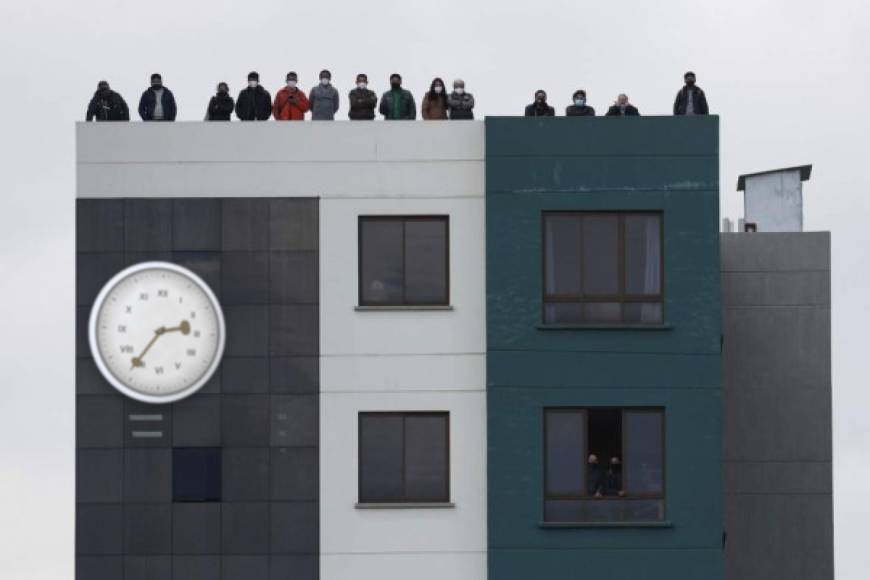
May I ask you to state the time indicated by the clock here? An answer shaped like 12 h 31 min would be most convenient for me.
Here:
2 h 36 min
